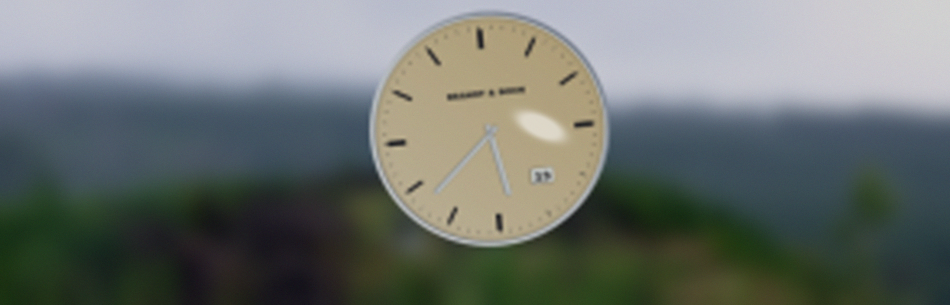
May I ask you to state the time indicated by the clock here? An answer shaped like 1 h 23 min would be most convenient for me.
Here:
5 h 38 min
